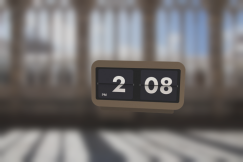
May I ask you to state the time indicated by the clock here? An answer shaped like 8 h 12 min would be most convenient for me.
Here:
2 h 08 min
